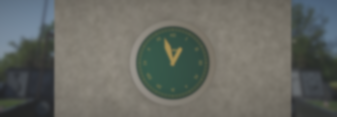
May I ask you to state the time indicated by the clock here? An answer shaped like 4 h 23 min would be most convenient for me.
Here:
12 h 57 min
